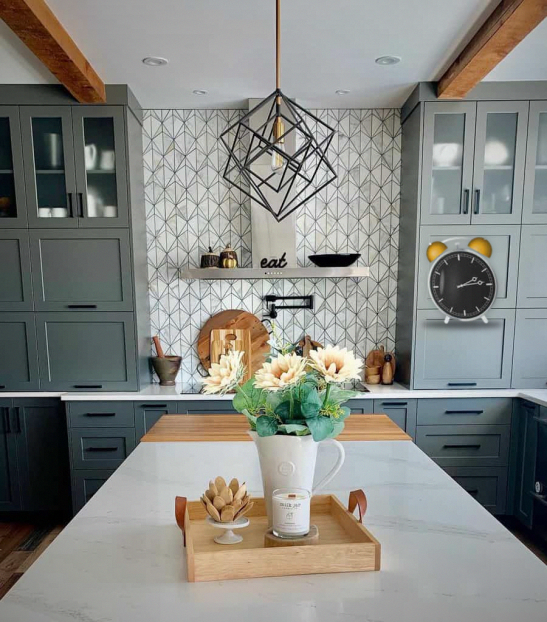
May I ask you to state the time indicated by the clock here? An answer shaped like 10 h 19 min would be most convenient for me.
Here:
2 h 14 min
